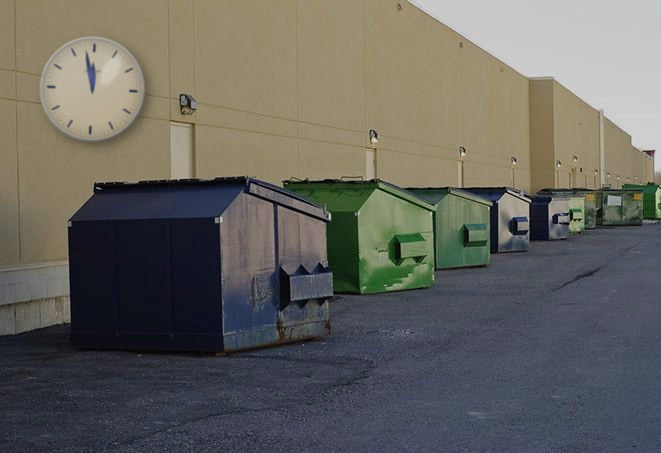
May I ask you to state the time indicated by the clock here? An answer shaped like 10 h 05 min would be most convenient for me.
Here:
11 h 58 min
